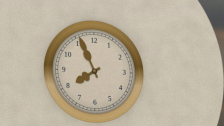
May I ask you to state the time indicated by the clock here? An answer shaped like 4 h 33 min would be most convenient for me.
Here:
7 h 56 min
